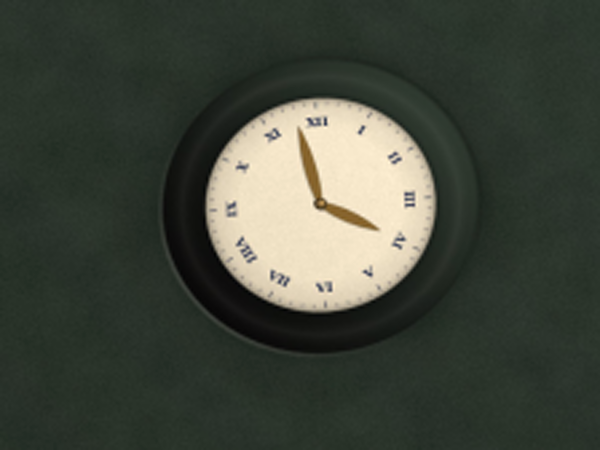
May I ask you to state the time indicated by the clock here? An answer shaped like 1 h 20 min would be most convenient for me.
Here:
3 h 58 min
